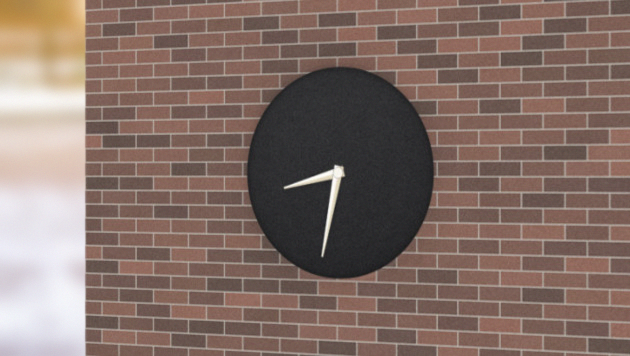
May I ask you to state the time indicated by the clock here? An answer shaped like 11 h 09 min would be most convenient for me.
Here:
8 h 32 min
